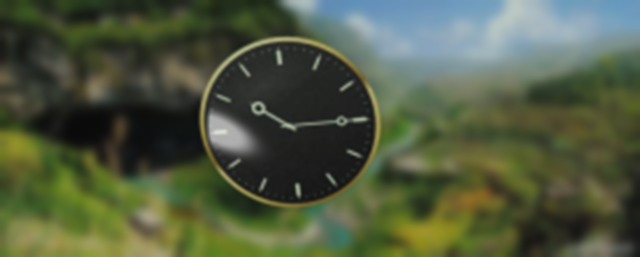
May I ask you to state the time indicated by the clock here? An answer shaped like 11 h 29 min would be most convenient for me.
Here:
10 h 15 min
